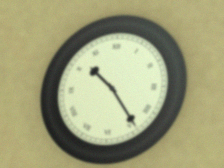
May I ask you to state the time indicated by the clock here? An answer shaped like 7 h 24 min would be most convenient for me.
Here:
10 h 24 min
